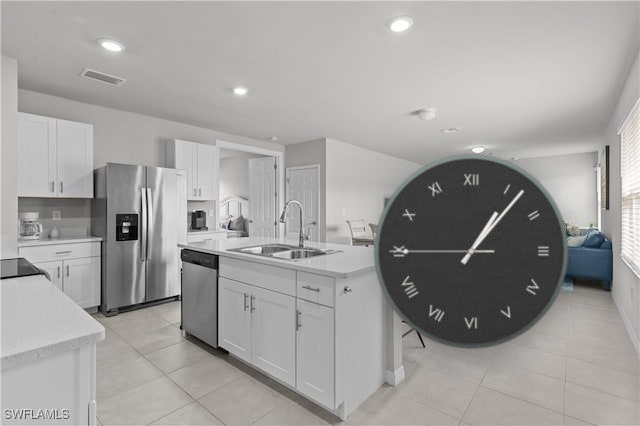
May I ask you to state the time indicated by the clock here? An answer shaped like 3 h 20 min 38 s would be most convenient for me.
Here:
1 h 06 min 45 s
